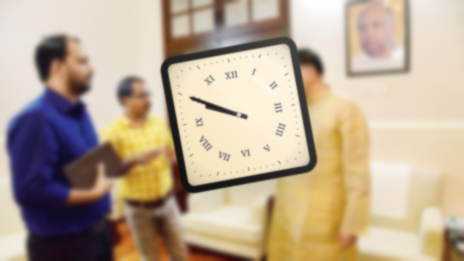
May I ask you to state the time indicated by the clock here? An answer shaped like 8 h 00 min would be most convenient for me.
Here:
9 h 50 min
